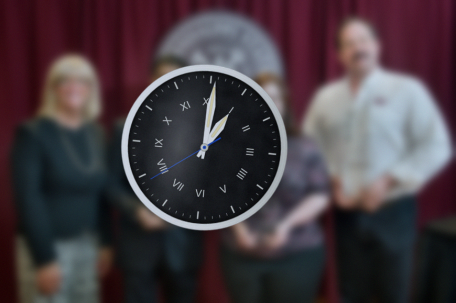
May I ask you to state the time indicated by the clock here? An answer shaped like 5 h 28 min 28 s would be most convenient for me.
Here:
1 h 00 min 39 s
